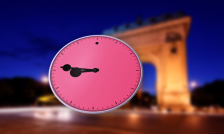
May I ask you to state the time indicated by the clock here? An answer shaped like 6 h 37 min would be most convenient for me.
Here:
8 h 46 min
